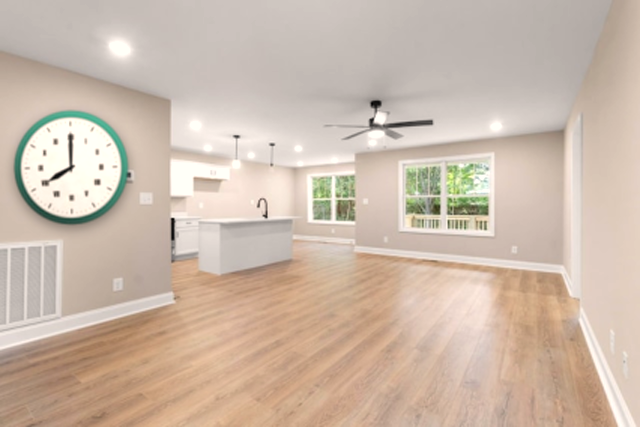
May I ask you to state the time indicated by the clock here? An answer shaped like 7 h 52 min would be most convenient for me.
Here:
8 h 00 min
